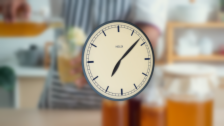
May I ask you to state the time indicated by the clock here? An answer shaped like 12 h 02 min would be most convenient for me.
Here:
7 h 08 min
